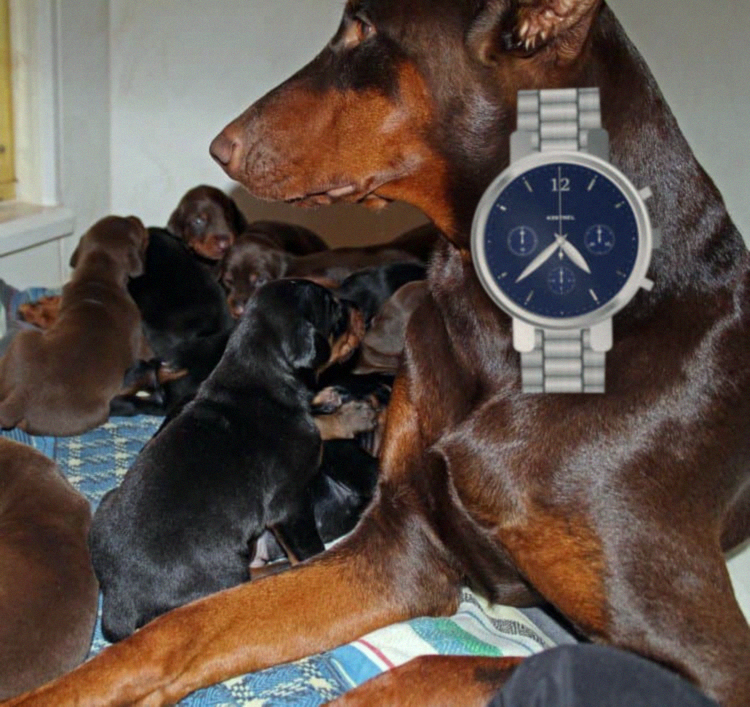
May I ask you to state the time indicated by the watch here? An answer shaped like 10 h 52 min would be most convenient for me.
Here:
4 h 38 min
